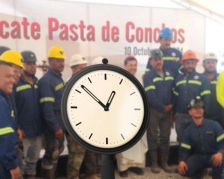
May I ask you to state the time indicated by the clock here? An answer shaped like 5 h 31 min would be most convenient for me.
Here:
12 h 52 min
